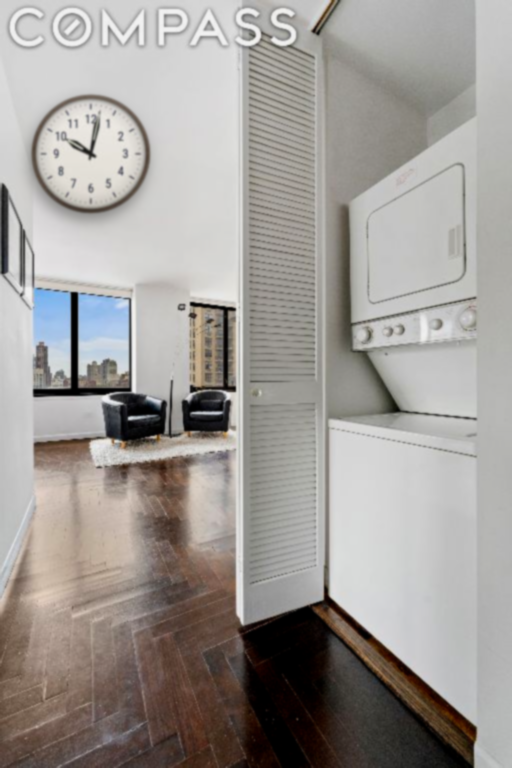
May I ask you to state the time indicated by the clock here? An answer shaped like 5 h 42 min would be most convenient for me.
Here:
10 h 02 min
